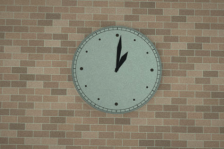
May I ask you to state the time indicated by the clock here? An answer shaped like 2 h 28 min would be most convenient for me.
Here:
1 h 01 min
